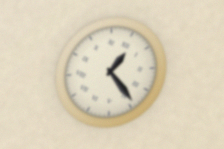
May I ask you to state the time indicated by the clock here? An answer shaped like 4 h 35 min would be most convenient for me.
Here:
12 h 19 min
